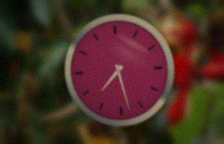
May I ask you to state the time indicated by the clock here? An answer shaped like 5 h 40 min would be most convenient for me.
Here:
7 h 28 min
